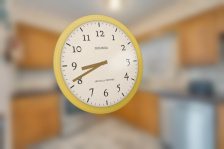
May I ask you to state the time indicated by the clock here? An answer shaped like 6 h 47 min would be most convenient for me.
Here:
8 h 41 min
